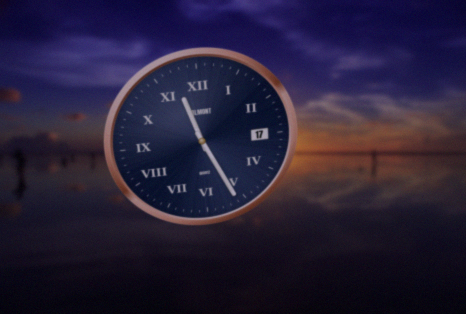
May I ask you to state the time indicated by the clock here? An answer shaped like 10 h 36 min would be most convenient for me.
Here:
11 h 26 min
